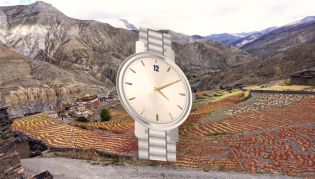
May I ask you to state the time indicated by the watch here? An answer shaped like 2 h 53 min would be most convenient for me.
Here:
4 h 10 min
